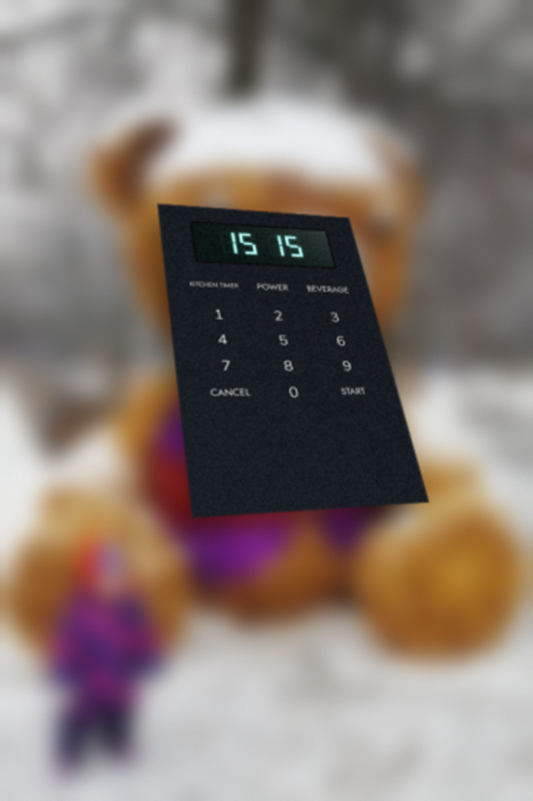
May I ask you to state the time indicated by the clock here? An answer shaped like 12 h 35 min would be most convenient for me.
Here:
15 h 15 min
